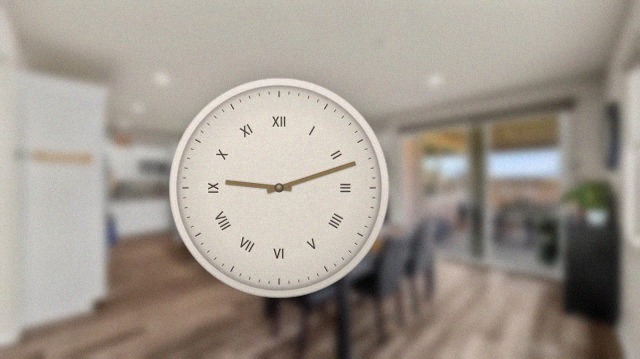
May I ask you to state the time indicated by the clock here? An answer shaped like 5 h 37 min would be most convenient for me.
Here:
9 h 12 min
